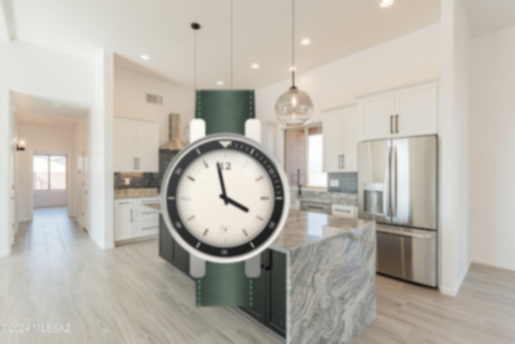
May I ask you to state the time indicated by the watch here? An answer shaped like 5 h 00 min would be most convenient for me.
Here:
3 h 58 min
